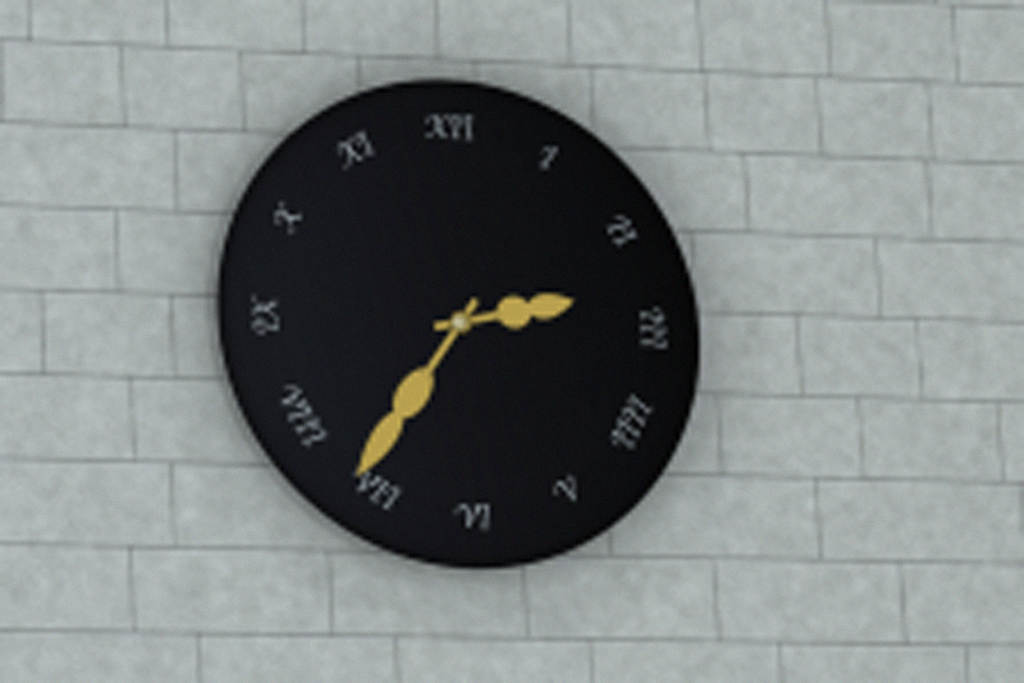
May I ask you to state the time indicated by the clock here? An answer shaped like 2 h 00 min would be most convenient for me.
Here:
2 h 36 min
